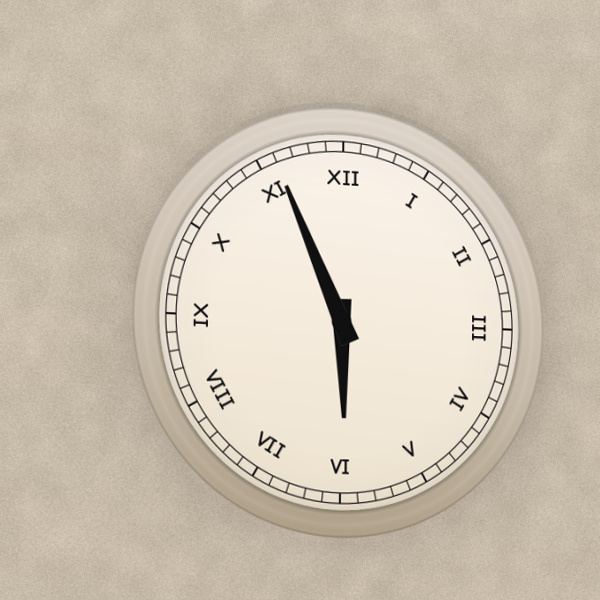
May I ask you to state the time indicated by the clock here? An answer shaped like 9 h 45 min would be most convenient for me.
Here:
5 h 56 min
